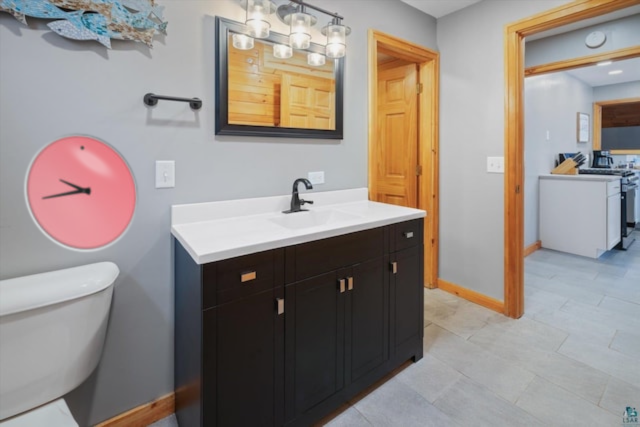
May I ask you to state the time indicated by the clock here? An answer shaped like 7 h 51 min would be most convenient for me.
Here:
9 h 43 min
